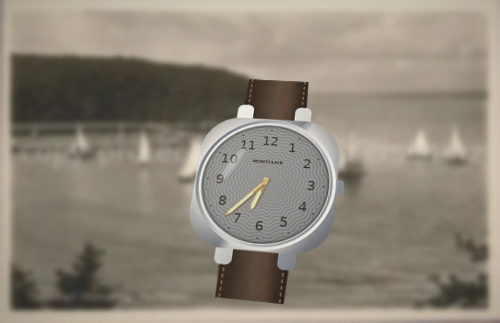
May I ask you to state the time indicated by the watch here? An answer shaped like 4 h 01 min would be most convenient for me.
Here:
6 h 37 min
